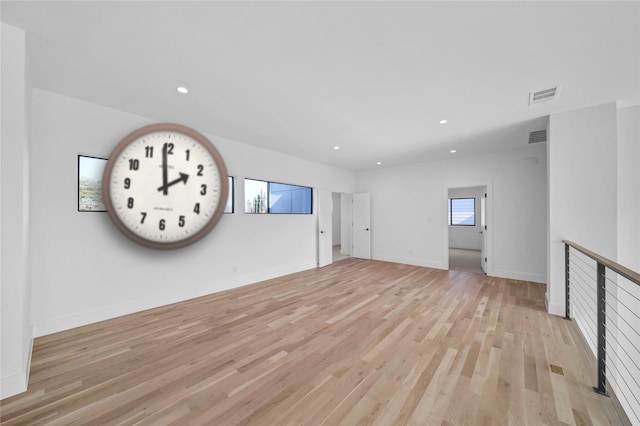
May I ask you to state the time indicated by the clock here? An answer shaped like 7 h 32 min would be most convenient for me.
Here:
1 h 59 min
